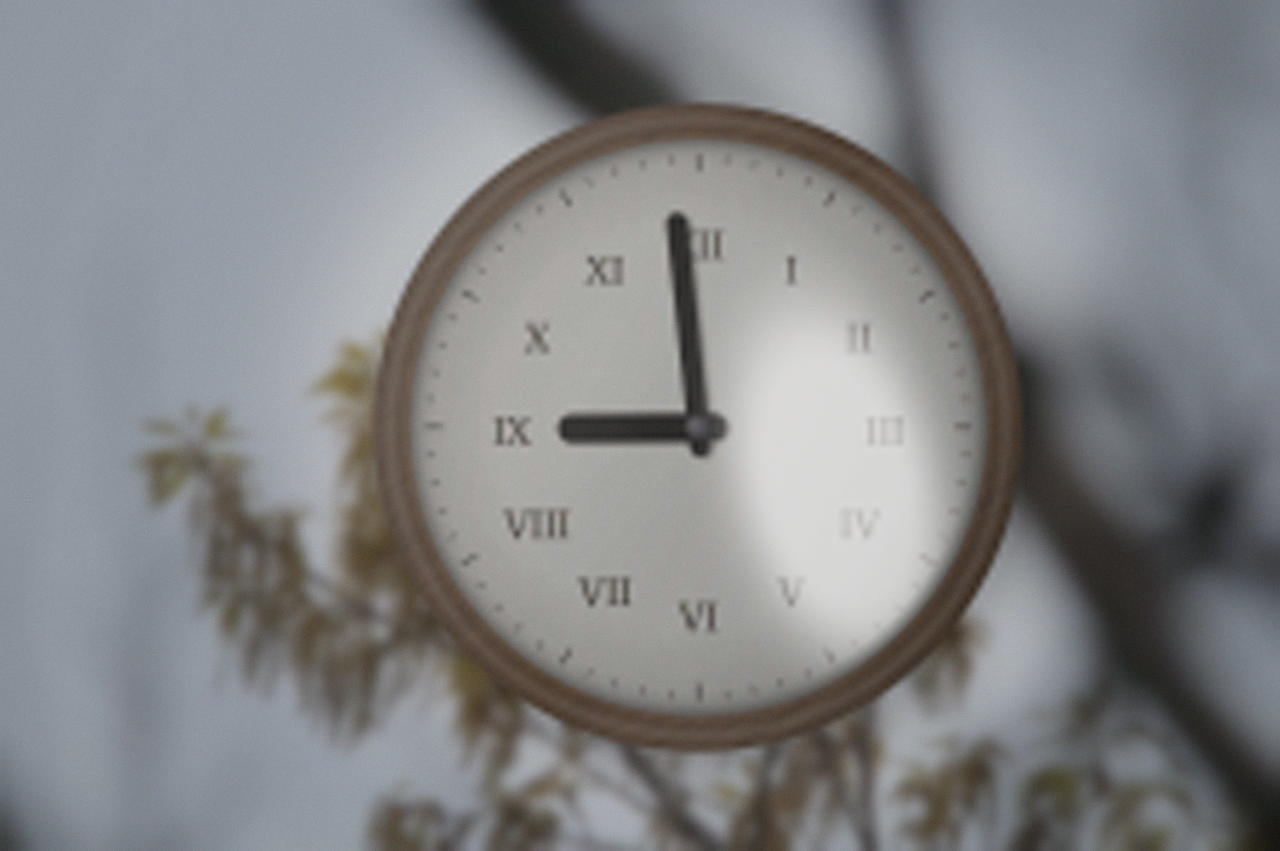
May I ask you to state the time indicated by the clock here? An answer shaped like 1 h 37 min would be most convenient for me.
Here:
8 h 59 min
